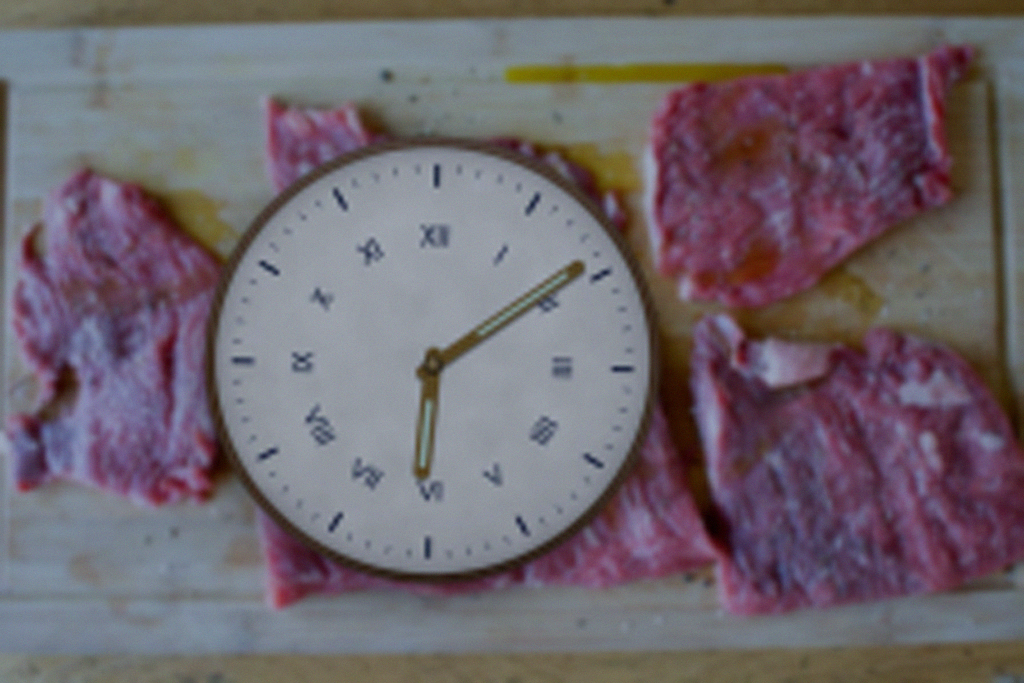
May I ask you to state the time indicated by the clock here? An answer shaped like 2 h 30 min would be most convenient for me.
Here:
6 h 09 min
